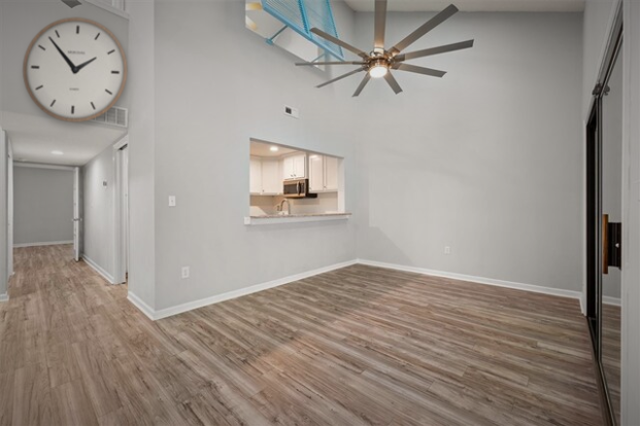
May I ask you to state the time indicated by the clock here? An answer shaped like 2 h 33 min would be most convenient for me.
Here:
1 h 53 min
